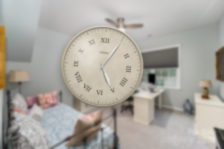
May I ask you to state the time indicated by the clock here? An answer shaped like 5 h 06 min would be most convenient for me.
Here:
5 h 05 min
